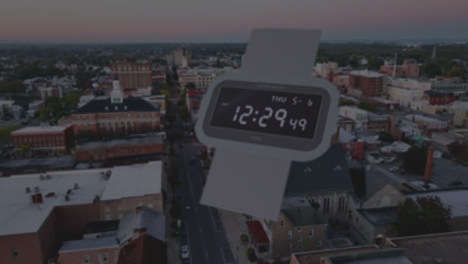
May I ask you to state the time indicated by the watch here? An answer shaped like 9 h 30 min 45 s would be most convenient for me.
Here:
12 h 29 min 49 s
